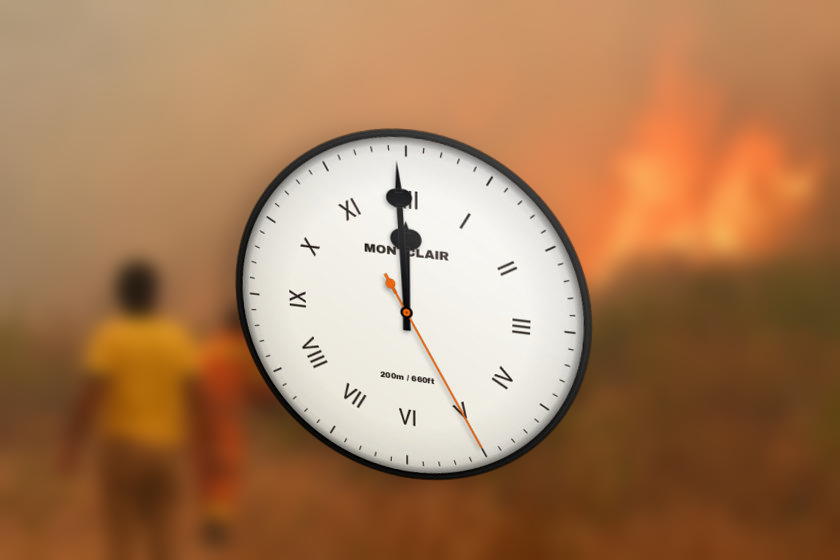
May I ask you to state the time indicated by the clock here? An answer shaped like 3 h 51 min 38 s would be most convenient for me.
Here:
11 h 59 min 25 s
